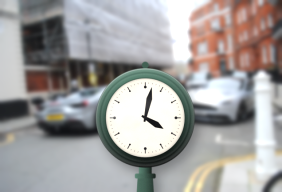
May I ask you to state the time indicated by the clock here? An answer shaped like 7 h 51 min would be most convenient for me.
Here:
4 h 02 min
